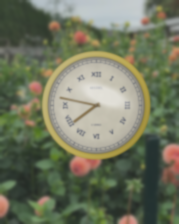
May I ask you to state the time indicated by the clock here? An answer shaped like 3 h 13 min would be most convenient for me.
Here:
7 h 47 min
